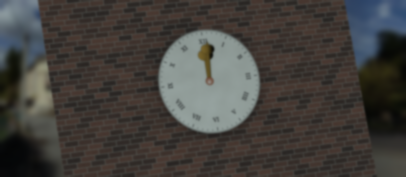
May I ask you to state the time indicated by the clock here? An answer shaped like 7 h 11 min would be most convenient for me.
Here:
12 h 01 min
